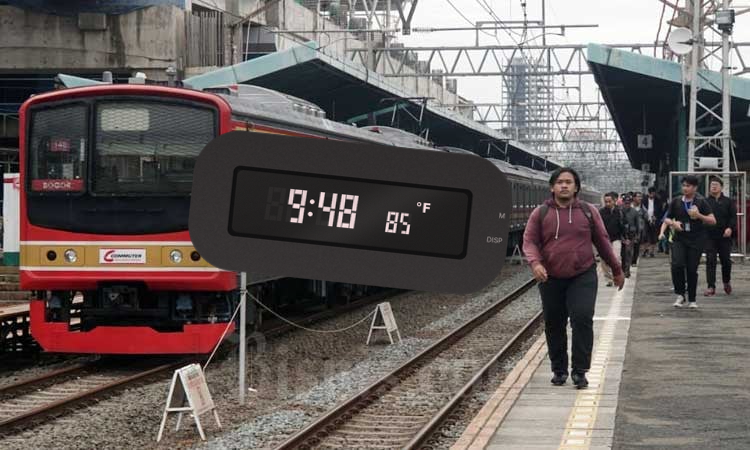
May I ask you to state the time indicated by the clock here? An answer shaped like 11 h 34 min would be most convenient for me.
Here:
9 h 48 min
